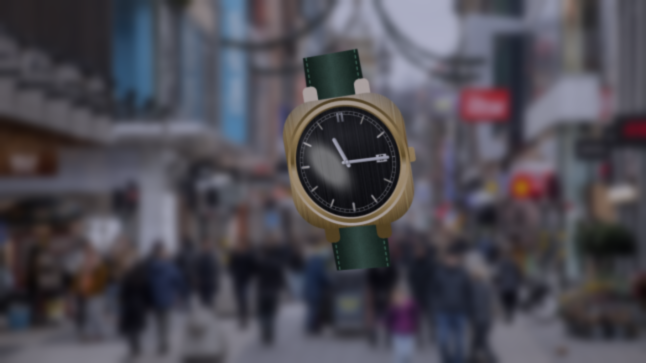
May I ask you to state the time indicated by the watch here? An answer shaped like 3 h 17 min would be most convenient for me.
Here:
11 h 15 min
